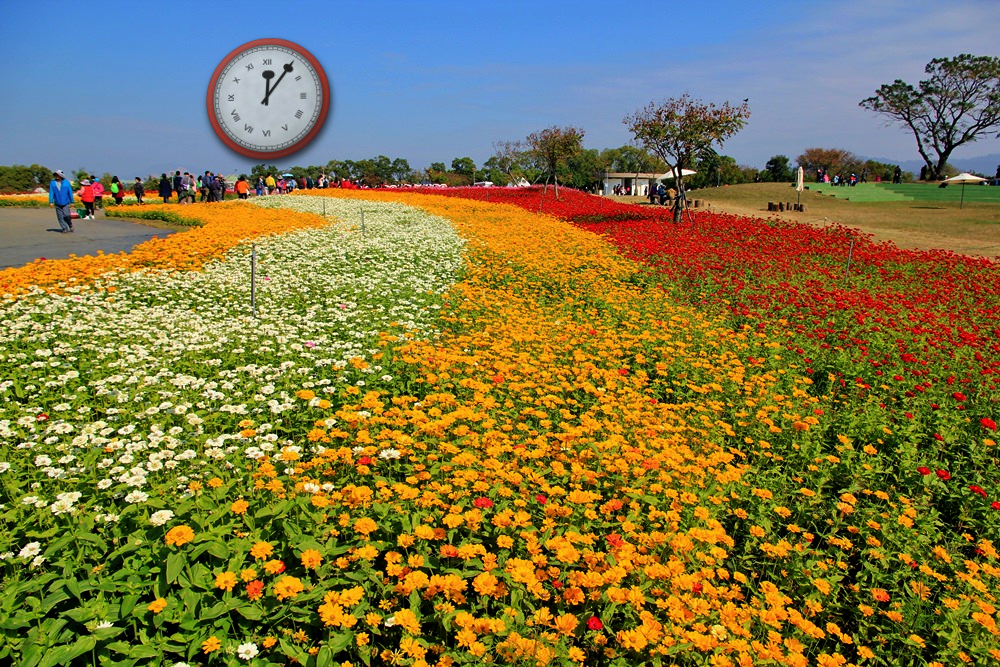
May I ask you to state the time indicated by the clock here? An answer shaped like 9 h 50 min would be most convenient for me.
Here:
12 h 06 min
